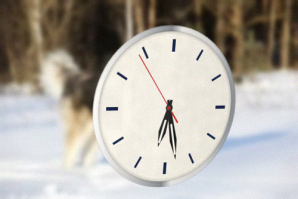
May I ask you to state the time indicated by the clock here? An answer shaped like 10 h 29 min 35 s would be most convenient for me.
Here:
6 h 27 min 54 s
